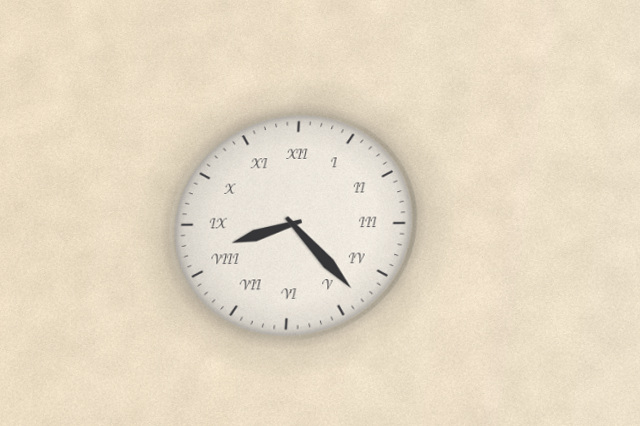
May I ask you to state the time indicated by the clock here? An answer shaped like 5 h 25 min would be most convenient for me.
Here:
8 h 23 min
